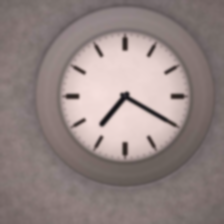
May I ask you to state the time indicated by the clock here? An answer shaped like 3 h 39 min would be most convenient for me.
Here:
7 h 20 min
